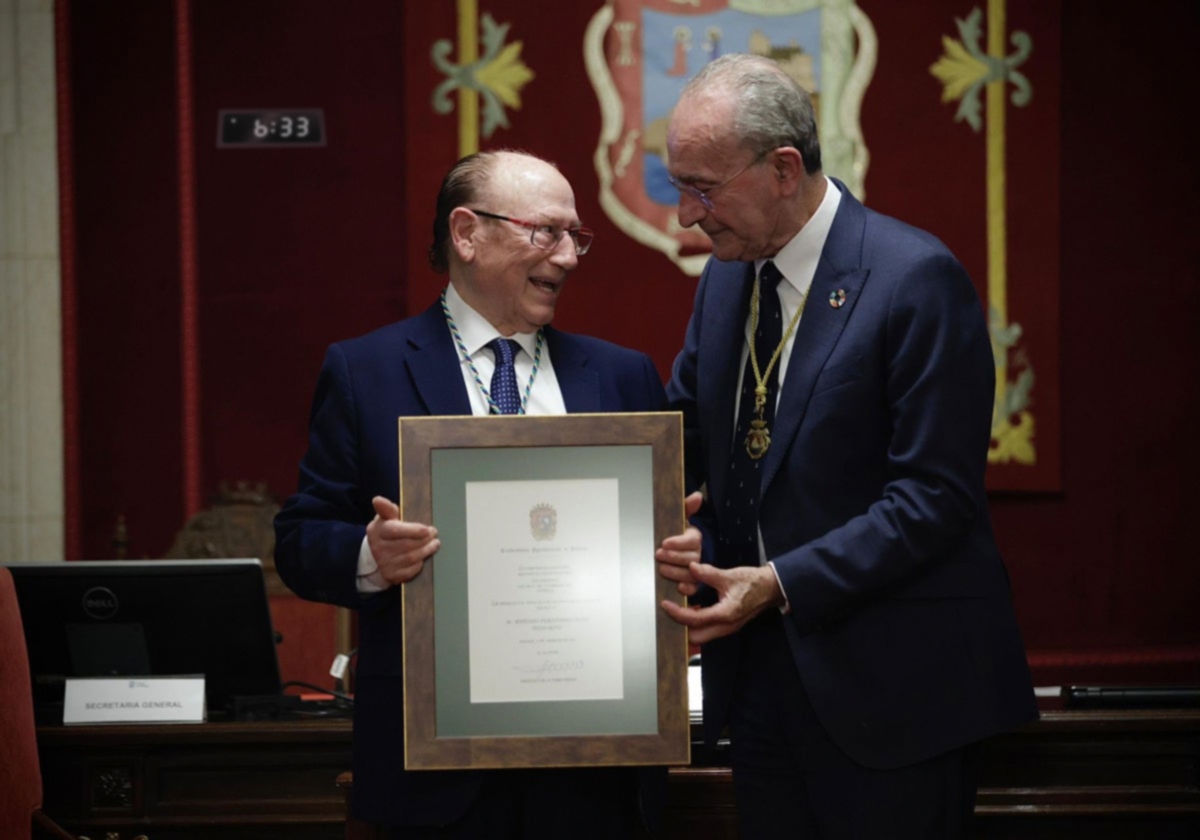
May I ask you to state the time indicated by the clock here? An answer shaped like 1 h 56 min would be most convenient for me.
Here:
6 h 33 min
